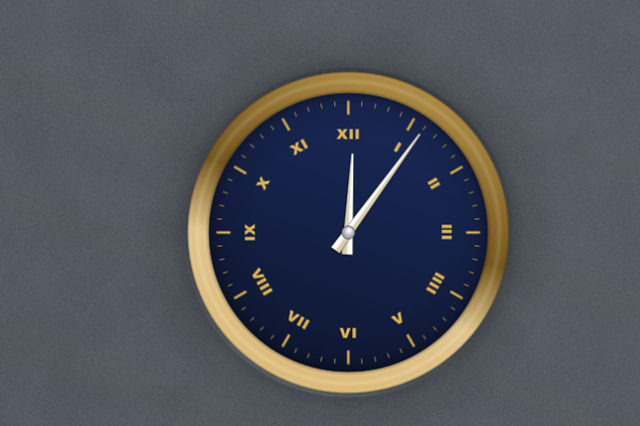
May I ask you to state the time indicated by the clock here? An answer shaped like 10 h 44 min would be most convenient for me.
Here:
12 h 06 min
